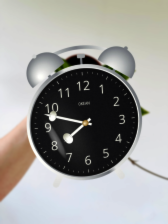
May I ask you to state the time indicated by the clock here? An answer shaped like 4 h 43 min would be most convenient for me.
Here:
7 h 48 min
